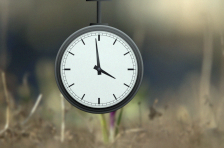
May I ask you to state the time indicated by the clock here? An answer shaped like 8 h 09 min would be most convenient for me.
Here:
3 h 59 min
